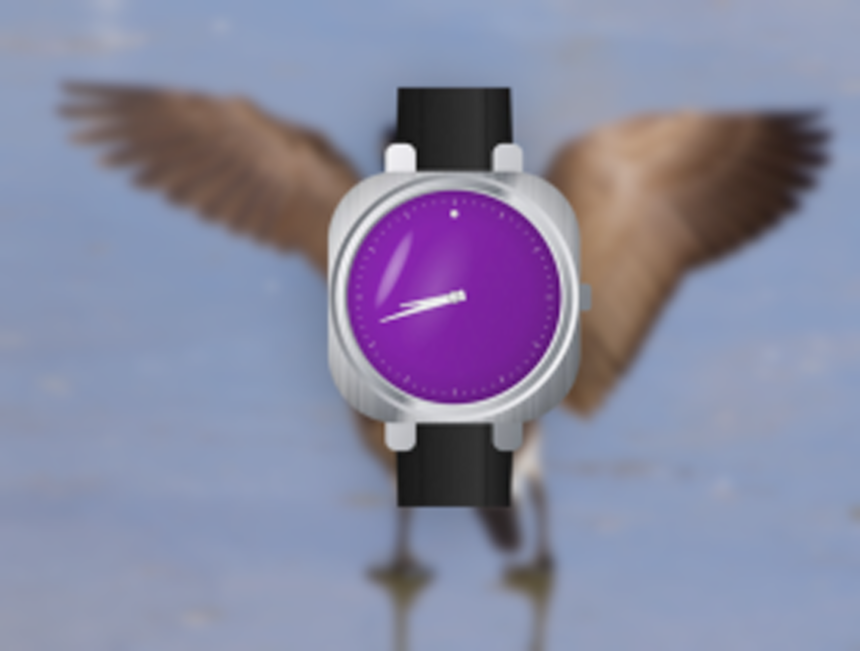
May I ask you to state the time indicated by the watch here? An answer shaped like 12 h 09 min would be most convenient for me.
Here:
8 h 42 min
